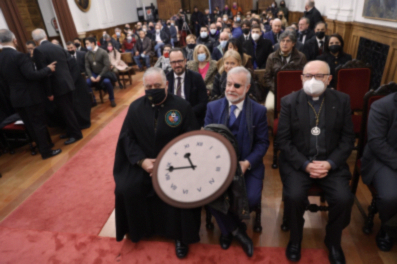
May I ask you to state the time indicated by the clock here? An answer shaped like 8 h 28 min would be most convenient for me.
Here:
10 h 43 min
